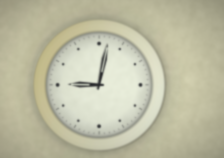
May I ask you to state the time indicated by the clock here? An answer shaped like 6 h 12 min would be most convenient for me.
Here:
9 h 02 min
